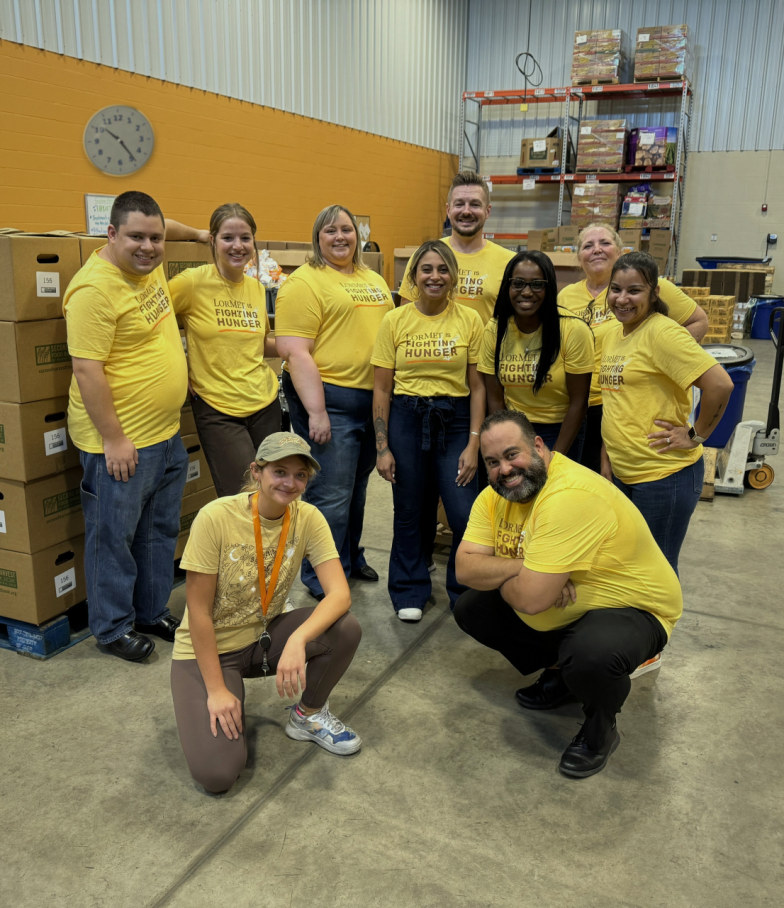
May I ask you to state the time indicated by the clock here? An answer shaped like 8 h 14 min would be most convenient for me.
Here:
10 h 24 min
